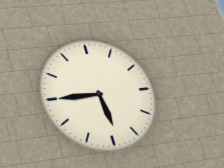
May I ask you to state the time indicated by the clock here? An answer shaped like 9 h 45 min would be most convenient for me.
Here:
5 h 45 min
